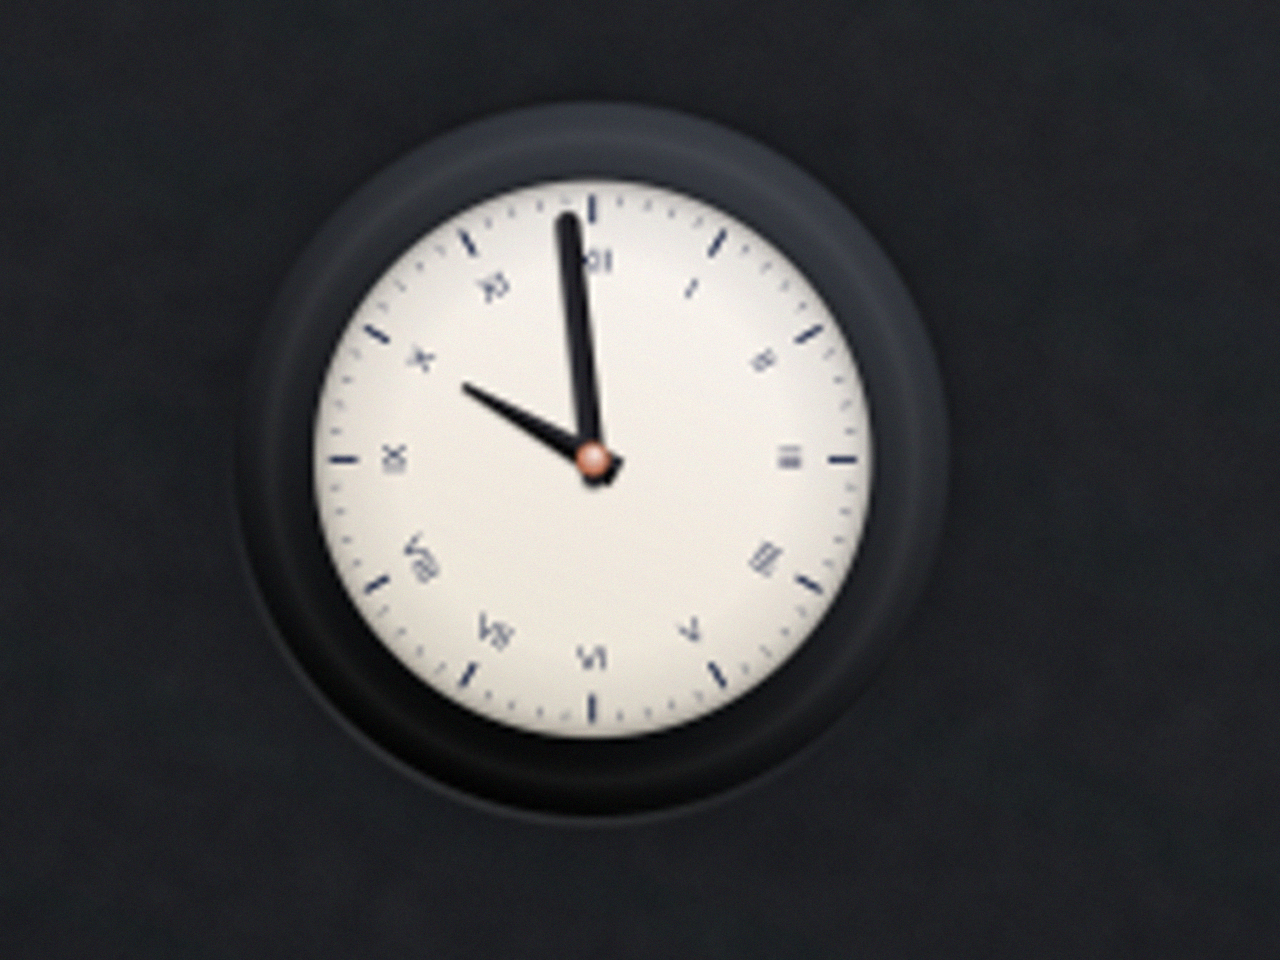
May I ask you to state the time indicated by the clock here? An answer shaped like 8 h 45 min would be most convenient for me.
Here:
9 h 59 min
